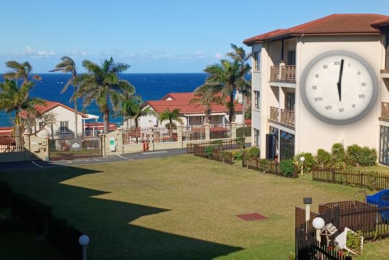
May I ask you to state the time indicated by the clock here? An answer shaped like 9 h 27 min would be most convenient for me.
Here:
6 h 02 min
